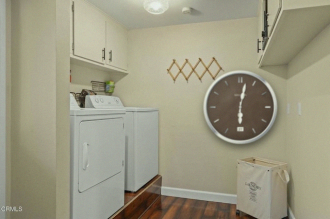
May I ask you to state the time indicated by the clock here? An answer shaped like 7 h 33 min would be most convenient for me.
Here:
6 h 02 min
